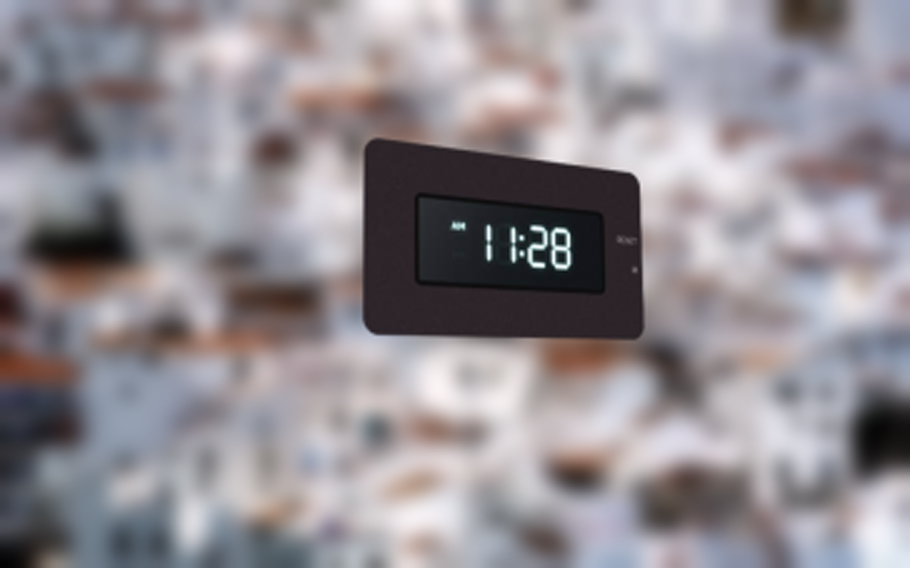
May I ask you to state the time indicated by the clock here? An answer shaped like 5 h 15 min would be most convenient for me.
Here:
11 h 28 min
